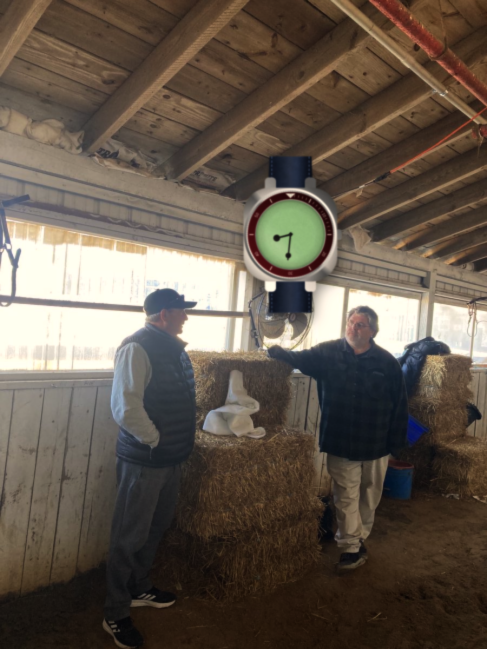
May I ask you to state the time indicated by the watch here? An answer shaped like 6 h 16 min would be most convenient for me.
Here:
8 h 31 min
